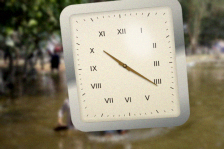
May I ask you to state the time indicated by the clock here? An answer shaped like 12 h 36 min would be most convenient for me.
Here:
10 h 21 min
